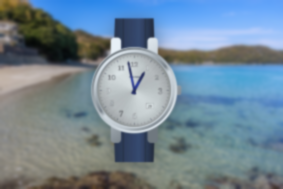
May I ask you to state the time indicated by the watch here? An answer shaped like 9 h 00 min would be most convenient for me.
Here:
12 h 58 min
